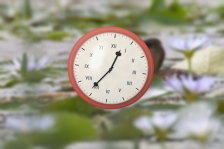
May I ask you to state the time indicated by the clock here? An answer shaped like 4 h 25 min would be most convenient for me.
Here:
12 h 36 min
